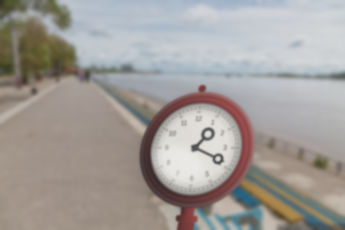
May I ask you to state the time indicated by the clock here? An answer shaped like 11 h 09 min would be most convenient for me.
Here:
1 h 19 min
